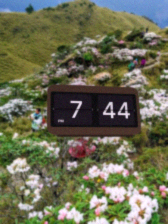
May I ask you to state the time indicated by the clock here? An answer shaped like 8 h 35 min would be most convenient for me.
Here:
7 h 44 min
